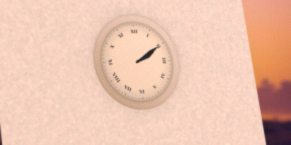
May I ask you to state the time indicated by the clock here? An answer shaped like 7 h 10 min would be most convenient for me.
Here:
2 h 10 min
